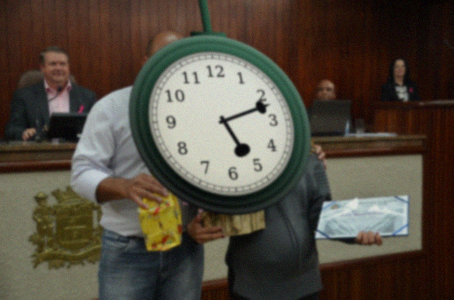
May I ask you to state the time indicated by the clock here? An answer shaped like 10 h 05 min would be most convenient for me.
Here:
5 h 12 min
